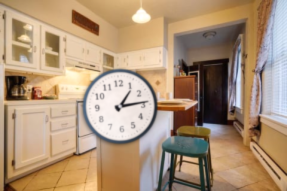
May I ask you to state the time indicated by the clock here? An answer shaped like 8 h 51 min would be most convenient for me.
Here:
1 h 14 min
